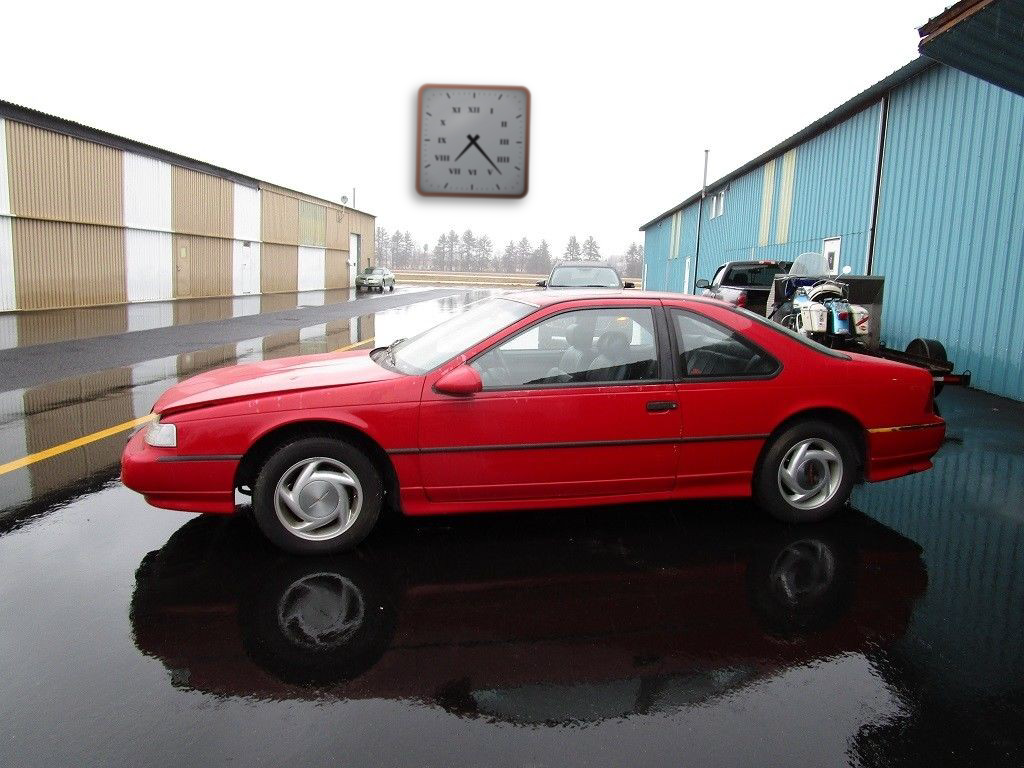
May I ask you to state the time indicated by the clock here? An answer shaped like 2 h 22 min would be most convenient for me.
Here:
7 h 23 min
